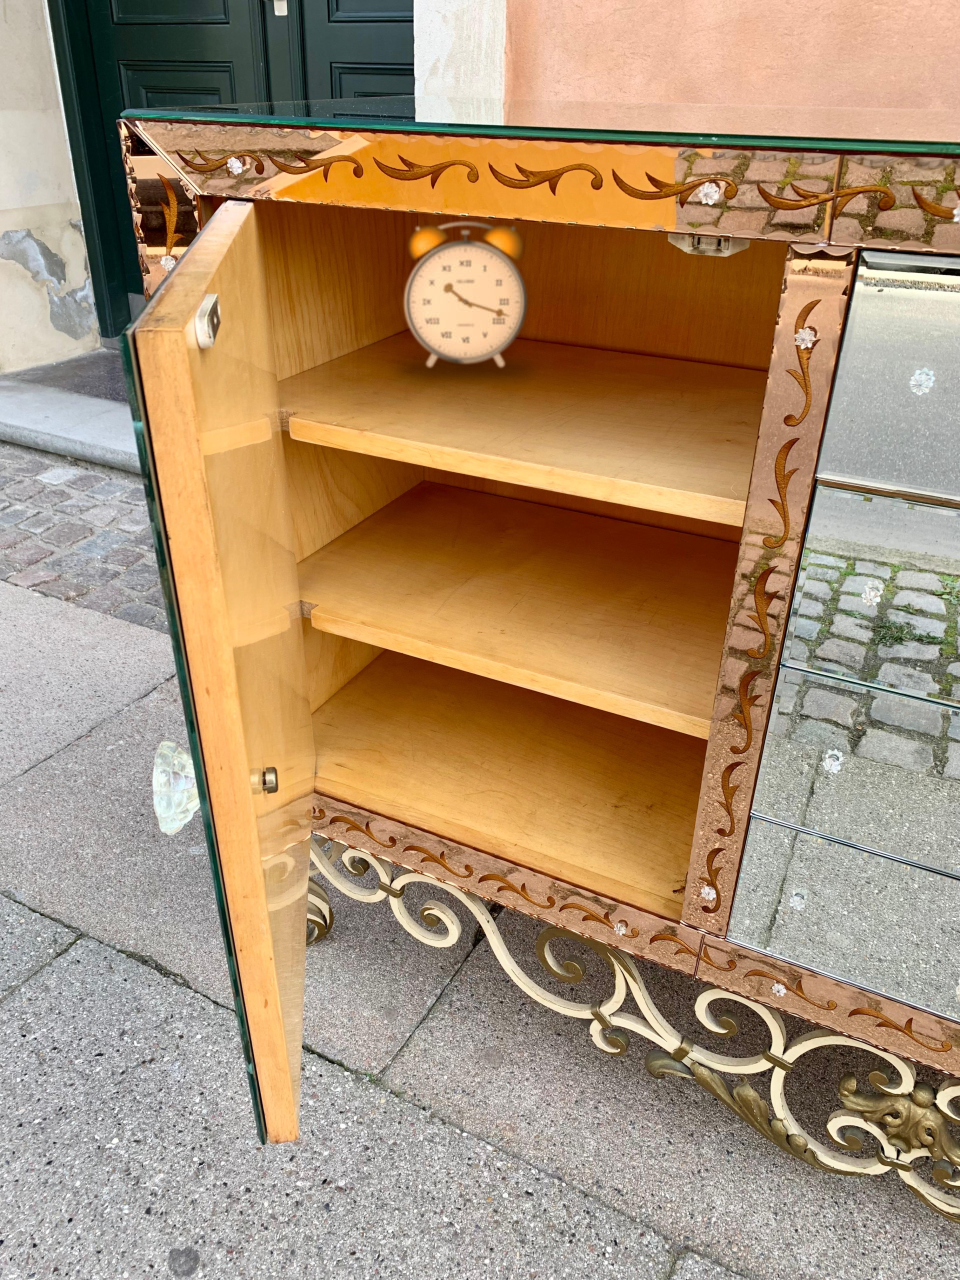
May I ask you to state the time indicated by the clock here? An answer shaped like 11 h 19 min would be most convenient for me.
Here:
10 h 18 min
